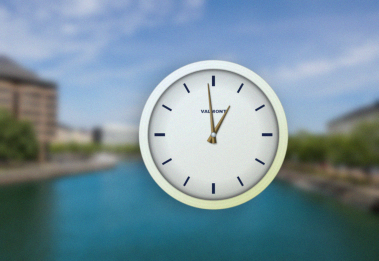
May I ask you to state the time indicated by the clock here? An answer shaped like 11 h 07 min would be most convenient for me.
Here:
12 h 59 min
